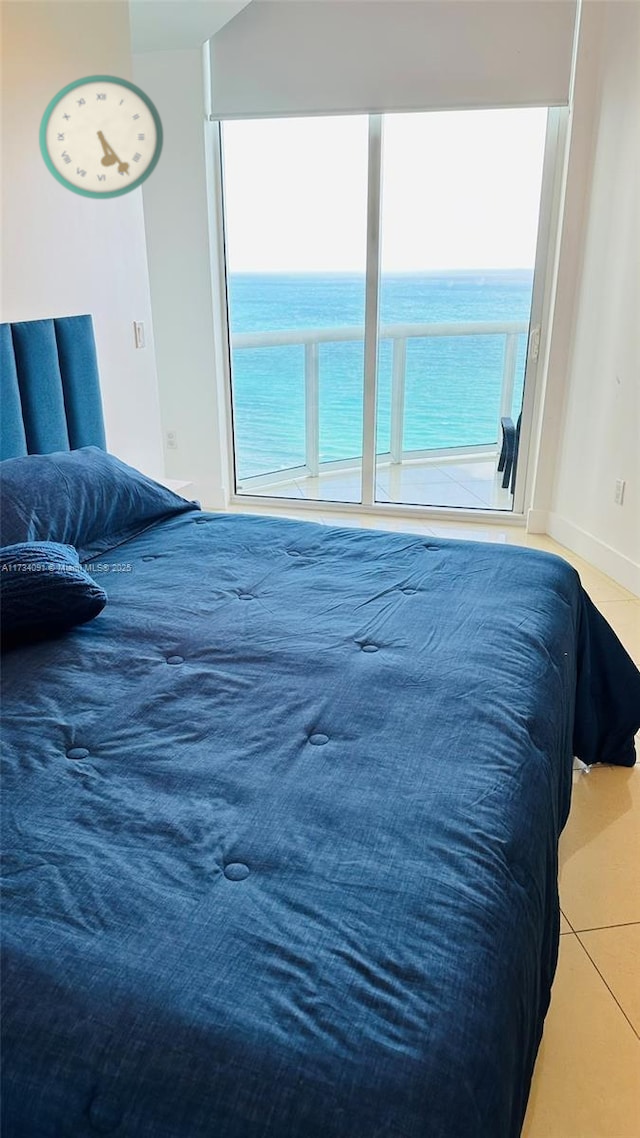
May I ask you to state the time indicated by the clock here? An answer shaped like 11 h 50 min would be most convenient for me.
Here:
5 h 24 min
